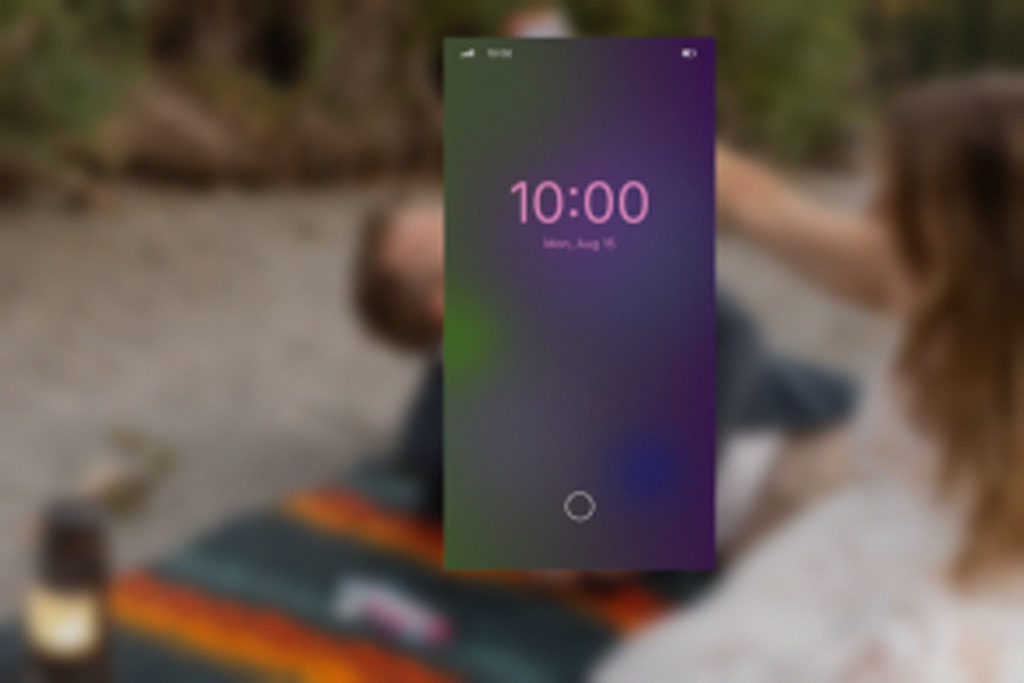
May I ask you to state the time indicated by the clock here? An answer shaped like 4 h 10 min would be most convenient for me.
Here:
10 h 00 min
